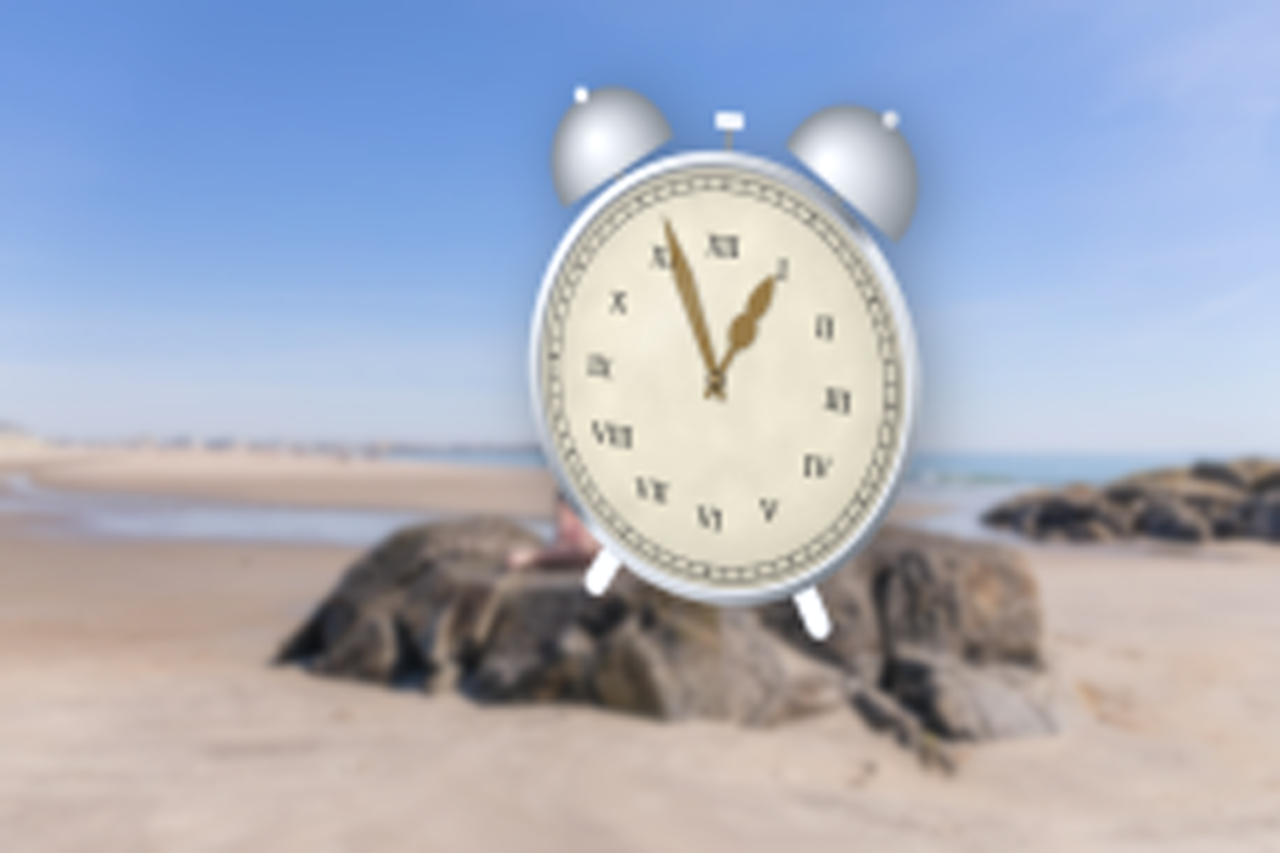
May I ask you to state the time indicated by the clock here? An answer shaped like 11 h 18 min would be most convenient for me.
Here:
12 h 56 min
